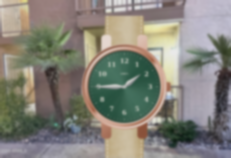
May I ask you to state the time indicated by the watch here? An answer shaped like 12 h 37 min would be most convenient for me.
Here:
1 h 45 min
